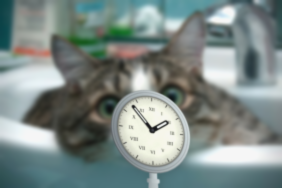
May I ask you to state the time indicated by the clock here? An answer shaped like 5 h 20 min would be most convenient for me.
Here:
1 h 53 min
